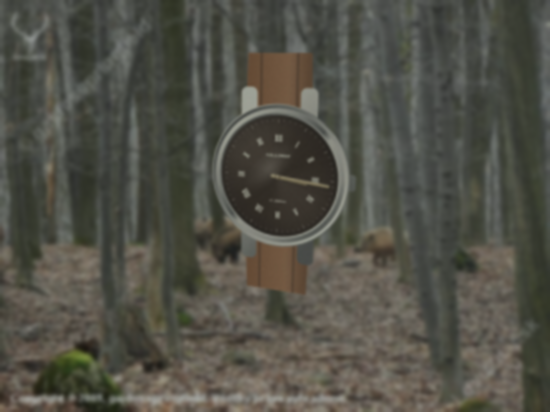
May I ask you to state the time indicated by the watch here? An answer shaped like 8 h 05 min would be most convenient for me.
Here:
3 h 16 min
